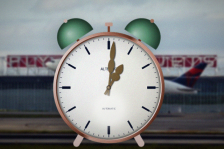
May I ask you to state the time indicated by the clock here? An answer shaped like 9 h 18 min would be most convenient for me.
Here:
1 h 01 min
